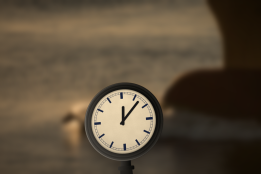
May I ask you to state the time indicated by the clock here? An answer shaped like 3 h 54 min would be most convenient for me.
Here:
12 h 07 min
